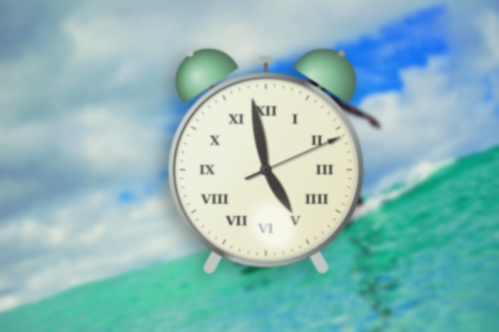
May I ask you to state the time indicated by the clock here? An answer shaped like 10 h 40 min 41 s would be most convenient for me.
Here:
4 h 58 min 11 s
